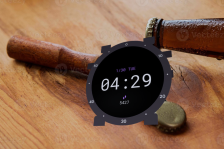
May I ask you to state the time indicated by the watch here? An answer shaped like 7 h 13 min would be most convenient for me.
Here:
4 h 29 min
